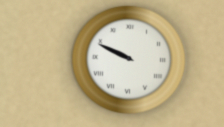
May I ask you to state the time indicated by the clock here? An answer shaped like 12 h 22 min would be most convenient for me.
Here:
9 h 49 min
